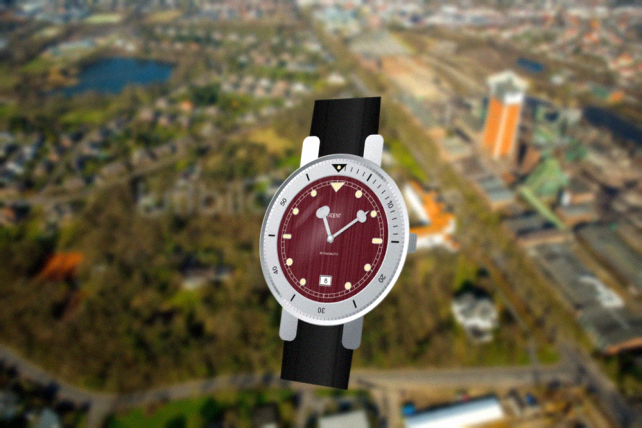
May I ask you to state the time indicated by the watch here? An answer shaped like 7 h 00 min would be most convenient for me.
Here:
11 h 09 min
